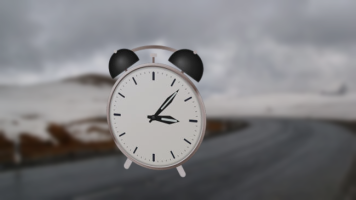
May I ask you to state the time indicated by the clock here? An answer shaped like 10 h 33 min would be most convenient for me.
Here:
3 h 07 min
